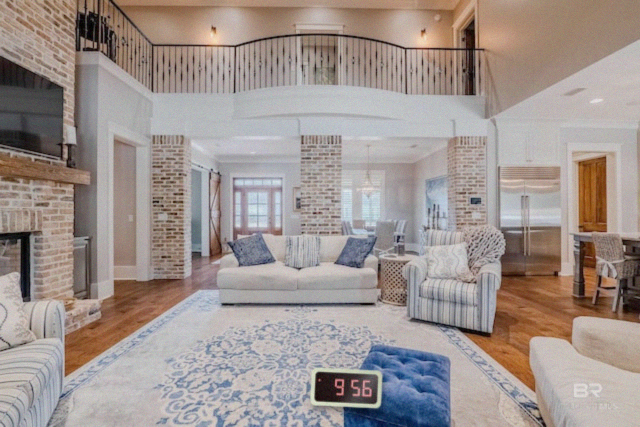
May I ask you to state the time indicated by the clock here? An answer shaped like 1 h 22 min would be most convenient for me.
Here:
9 h 56 min
